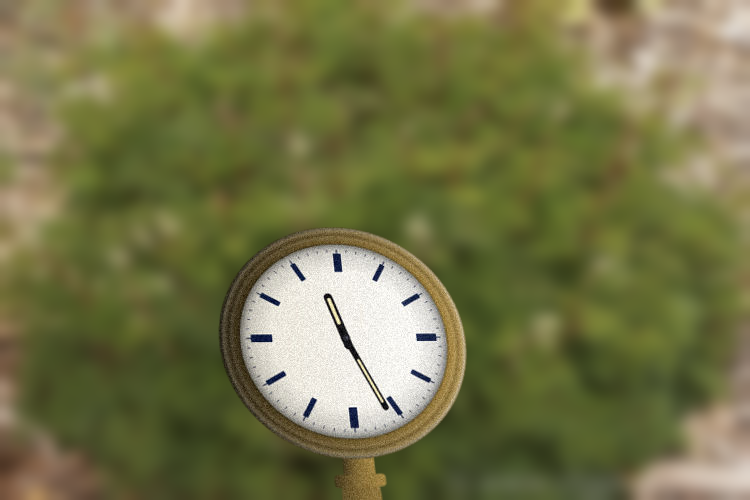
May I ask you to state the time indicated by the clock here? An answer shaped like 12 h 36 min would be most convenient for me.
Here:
11 h 26 min
